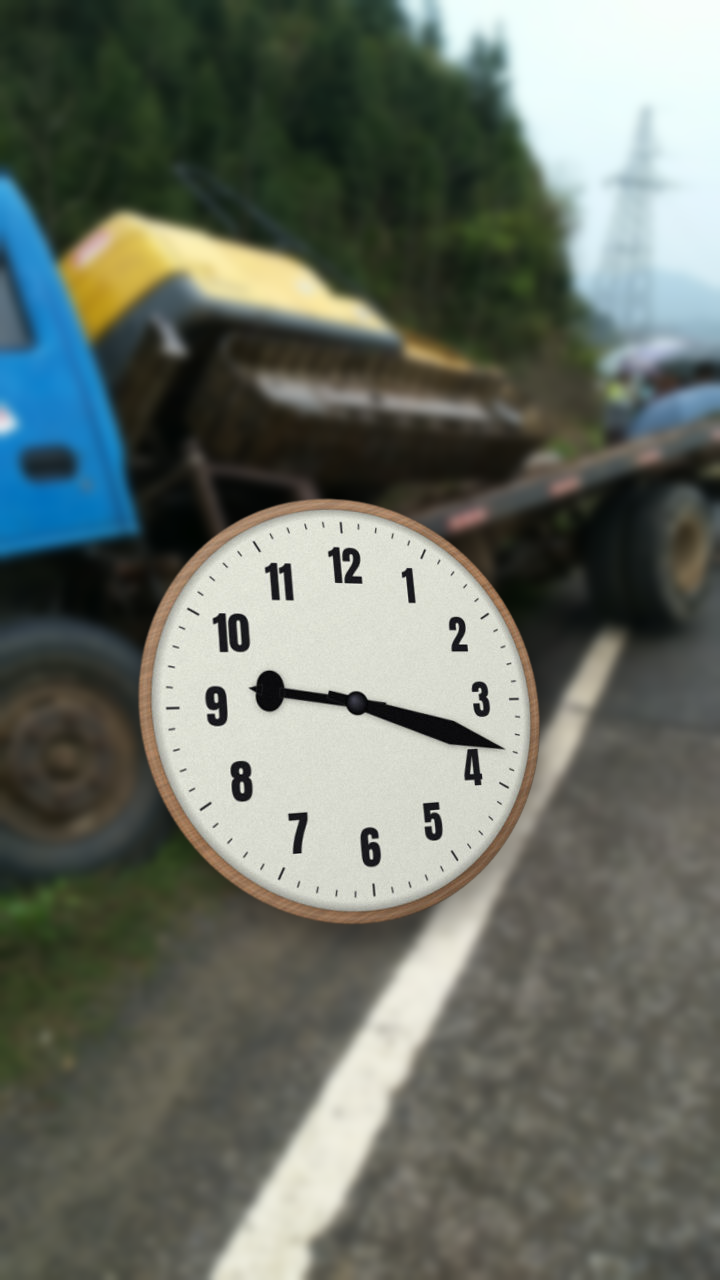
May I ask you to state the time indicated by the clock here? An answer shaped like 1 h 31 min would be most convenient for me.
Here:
9 h 18 min
